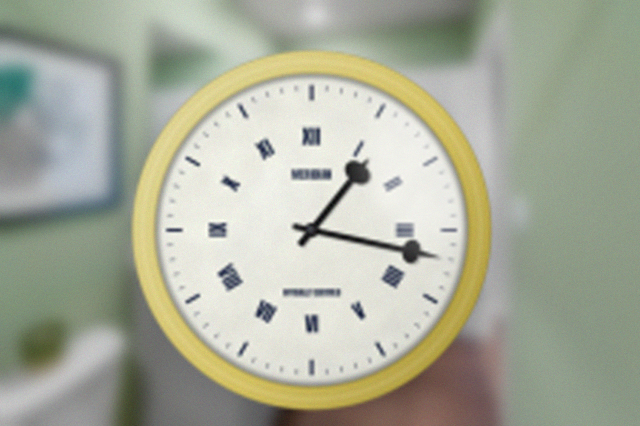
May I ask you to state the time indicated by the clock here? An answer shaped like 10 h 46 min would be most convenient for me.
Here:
1 h 17 min
